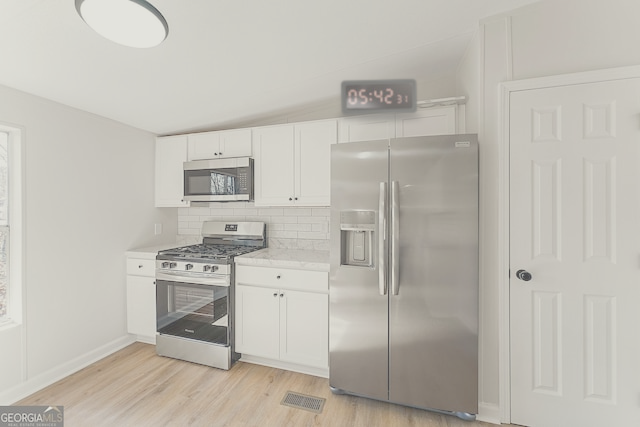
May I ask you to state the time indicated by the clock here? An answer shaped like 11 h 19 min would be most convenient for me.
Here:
5 h 42 min
